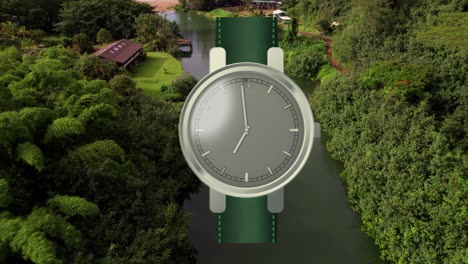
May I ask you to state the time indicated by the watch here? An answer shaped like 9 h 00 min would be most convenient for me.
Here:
6 h 59 min
